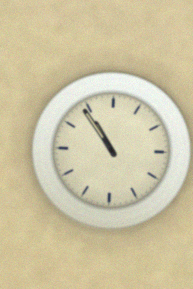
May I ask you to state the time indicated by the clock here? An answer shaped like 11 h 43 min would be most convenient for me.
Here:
10 h 54 min
